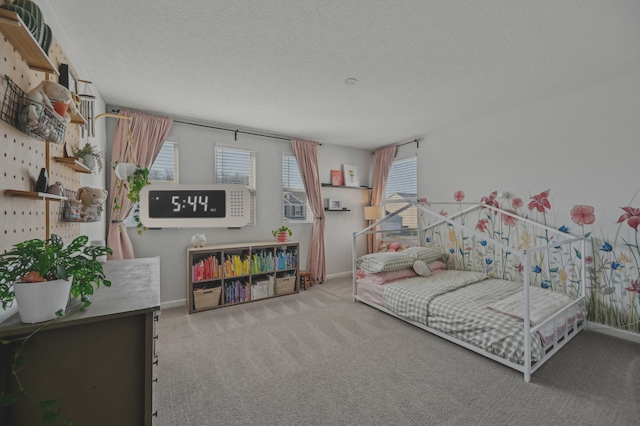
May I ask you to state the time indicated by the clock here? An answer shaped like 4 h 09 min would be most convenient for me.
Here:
5 h 44 min
